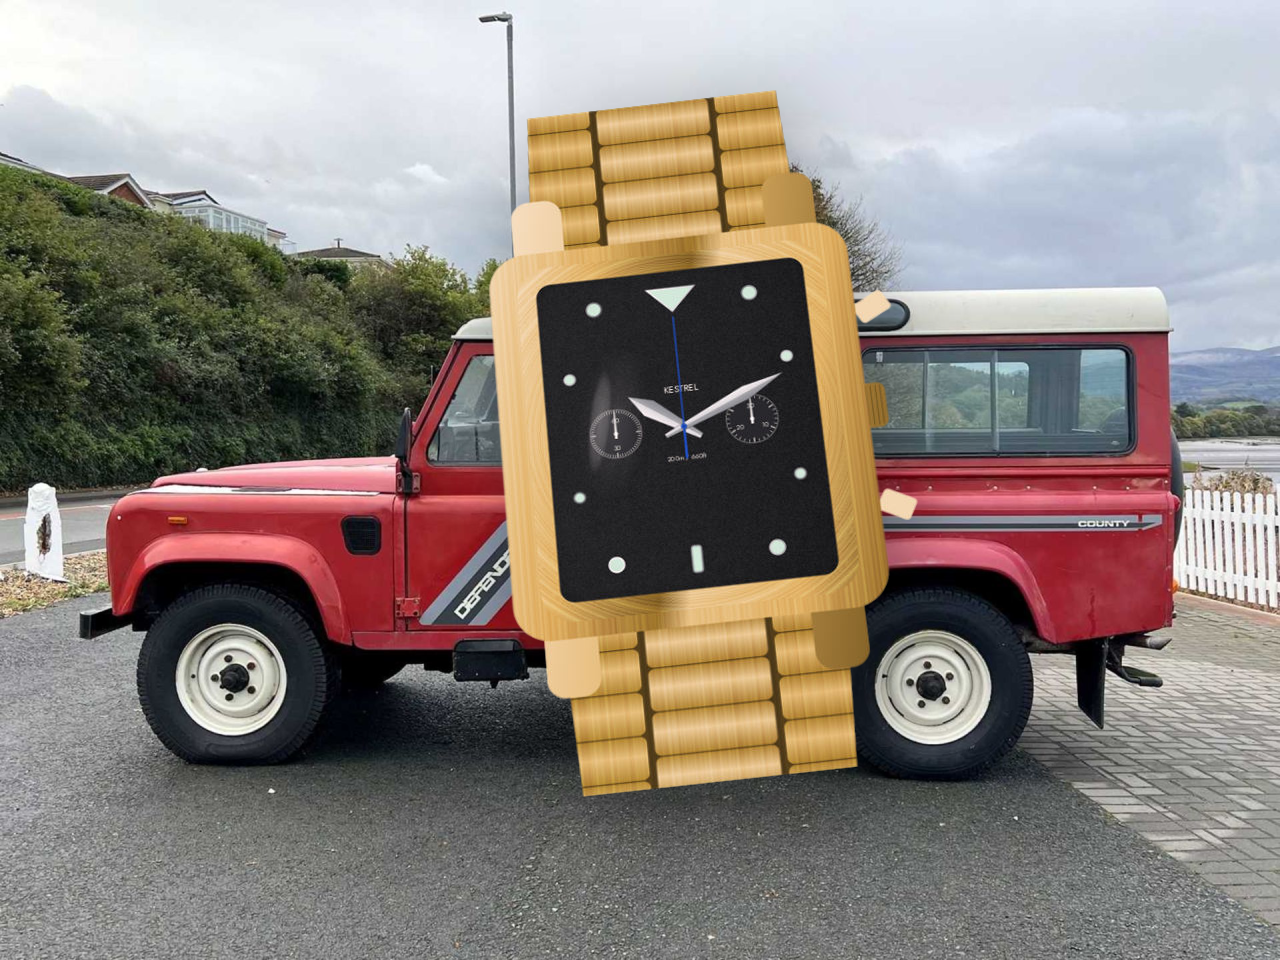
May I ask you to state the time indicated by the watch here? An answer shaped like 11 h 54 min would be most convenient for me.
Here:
10 h 11 min
